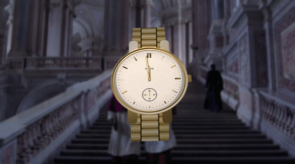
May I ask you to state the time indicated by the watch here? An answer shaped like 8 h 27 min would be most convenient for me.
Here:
11 h 59 min
